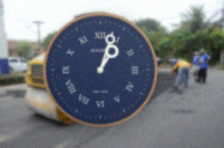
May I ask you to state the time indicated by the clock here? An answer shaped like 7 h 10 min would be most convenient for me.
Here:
1 h 03 min
